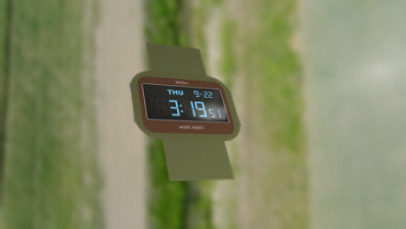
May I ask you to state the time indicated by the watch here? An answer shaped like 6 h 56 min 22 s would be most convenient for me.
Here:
3 h 19 min 51 s
